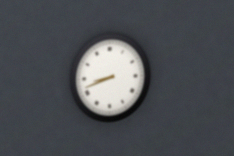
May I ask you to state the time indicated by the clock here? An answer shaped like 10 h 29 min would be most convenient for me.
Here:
8 h 42 min
